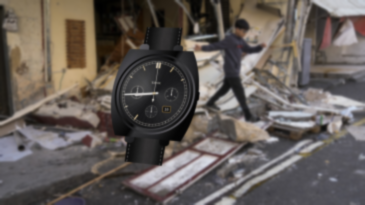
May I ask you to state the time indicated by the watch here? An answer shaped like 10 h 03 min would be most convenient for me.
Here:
8 h 44 min
